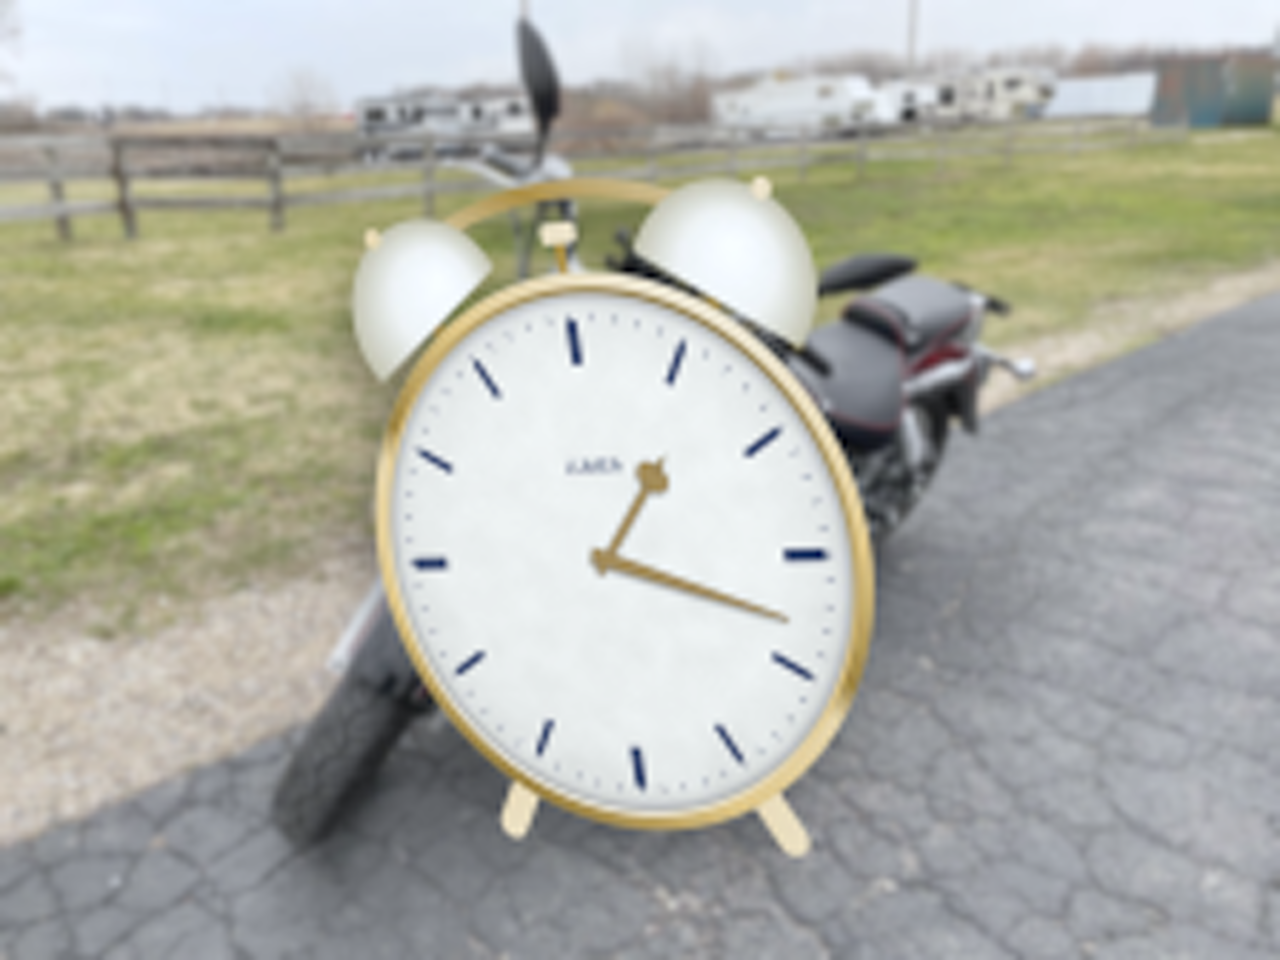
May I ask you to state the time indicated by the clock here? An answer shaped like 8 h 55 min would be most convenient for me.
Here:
1 h 18 min
